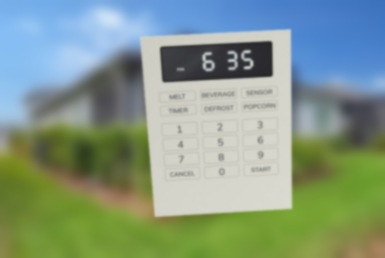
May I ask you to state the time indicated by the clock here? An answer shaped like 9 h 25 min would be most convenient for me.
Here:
6 h 35 min
